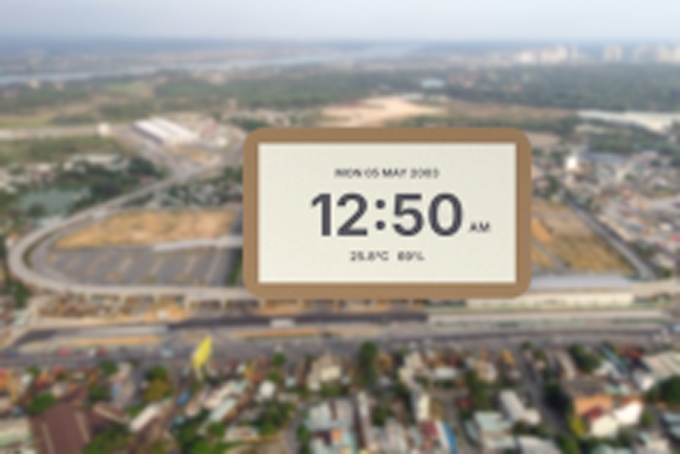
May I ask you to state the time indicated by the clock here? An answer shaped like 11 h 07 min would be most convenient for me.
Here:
12 h 50 min
